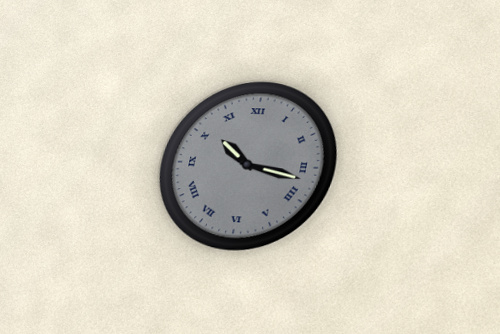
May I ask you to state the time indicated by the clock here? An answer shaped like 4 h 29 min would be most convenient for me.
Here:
10 h 17 min
